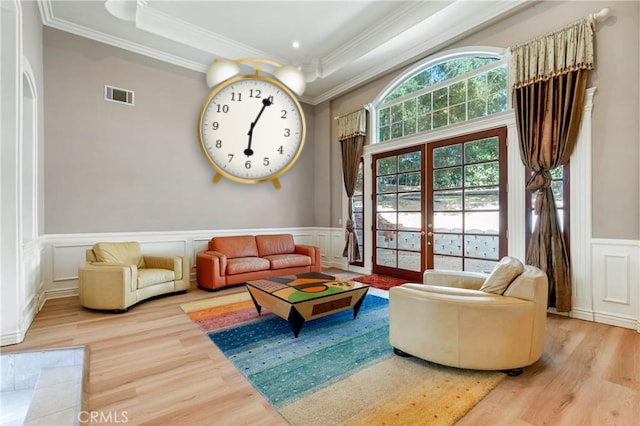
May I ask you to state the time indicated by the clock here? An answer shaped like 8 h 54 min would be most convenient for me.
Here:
6 h 04 min
